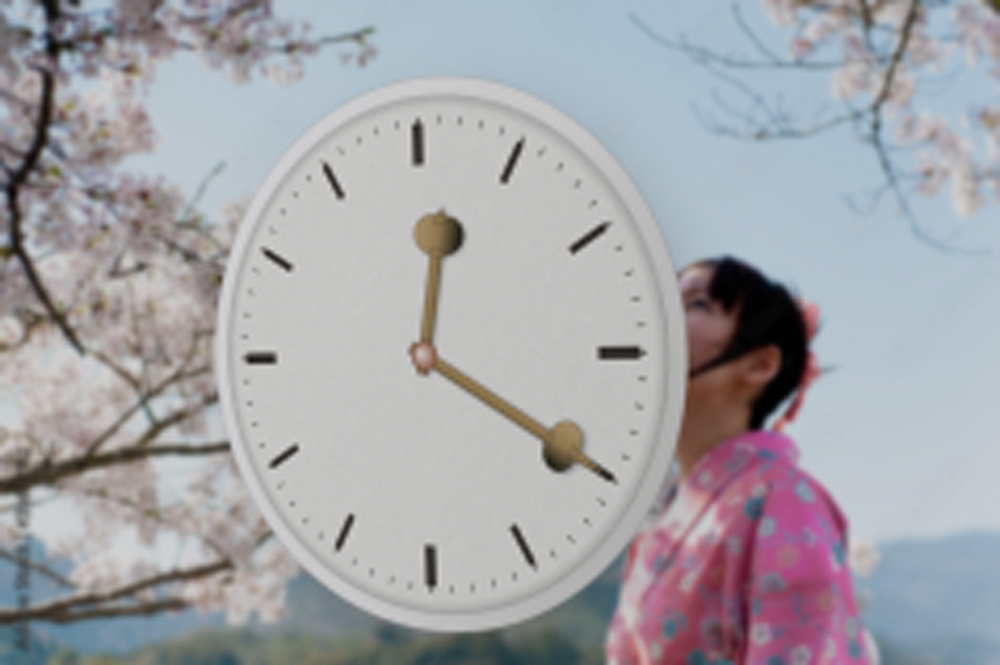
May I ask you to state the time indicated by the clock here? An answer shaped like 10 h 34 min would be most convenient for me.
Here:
12 h 20 min
